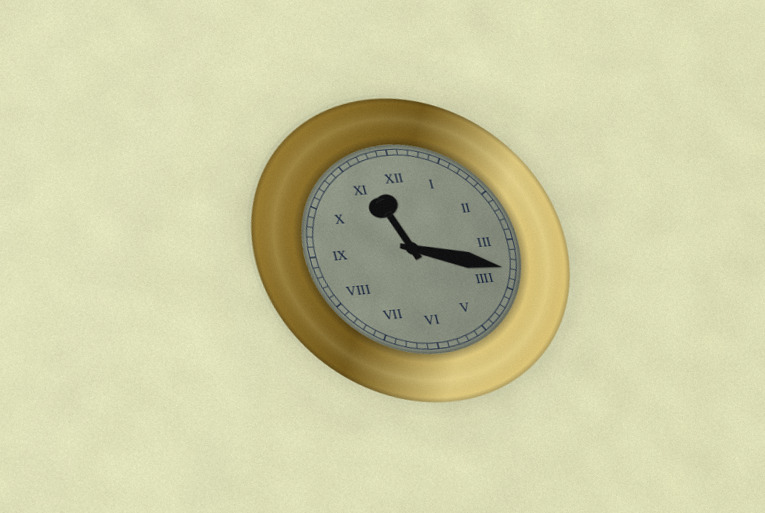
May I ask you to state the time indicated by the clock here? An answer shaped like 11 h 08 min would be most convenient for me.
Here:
11 h 18 min
